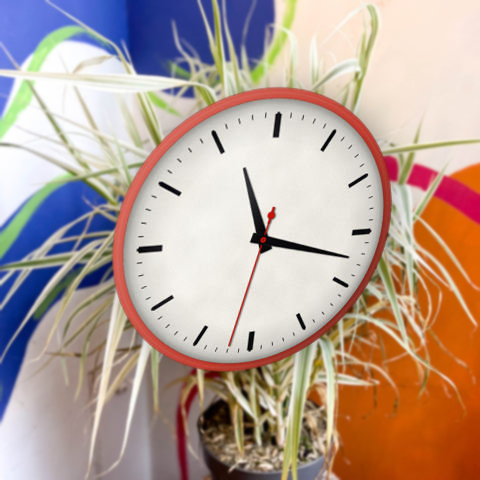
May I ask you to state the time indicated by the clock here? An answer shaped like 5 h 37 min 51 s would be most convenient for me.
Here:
11 h 17 min 32 s
